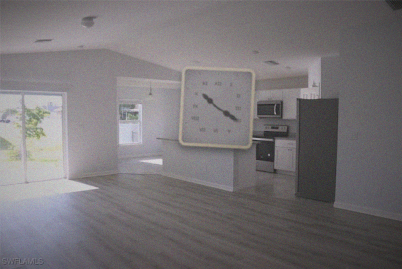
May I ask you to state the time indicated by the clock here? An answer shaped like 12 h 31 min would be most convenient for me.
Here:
10 h 20 min
